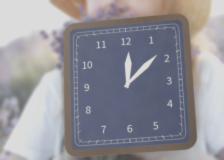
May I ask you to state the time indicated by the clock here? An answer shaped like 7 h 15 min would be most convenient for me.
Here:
12 h 08 min
